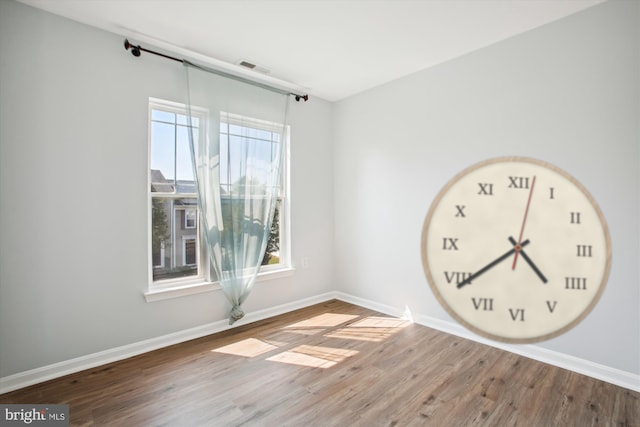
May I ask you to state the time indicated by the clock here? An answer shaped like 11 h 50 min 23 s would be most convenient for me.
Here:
4 h 39 min 02 s
